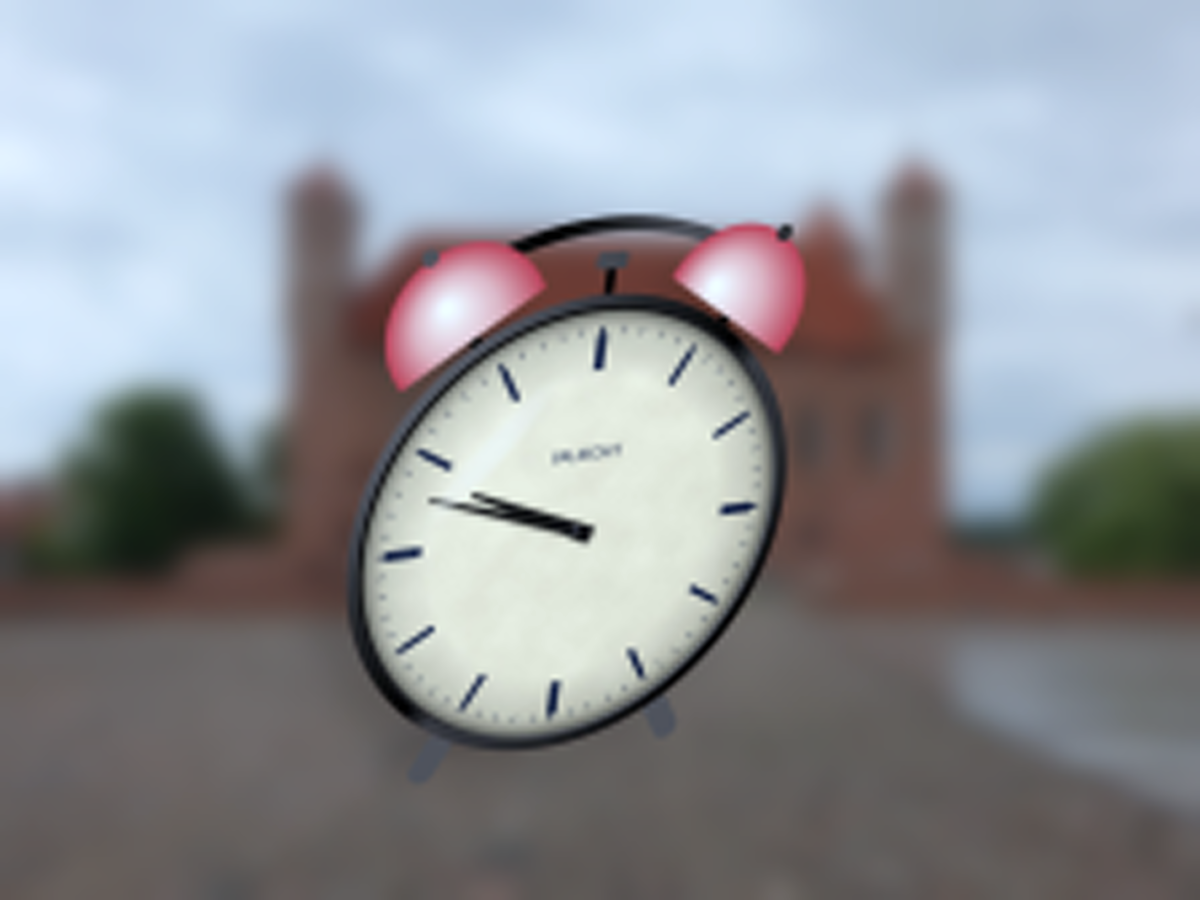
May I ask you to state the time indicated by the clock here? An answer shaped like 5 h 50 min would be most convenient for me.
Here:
9 h 48 min
